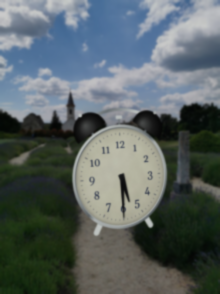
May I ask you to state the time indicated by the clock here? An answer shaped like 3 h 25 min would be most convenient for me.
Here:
5 h 30 min
